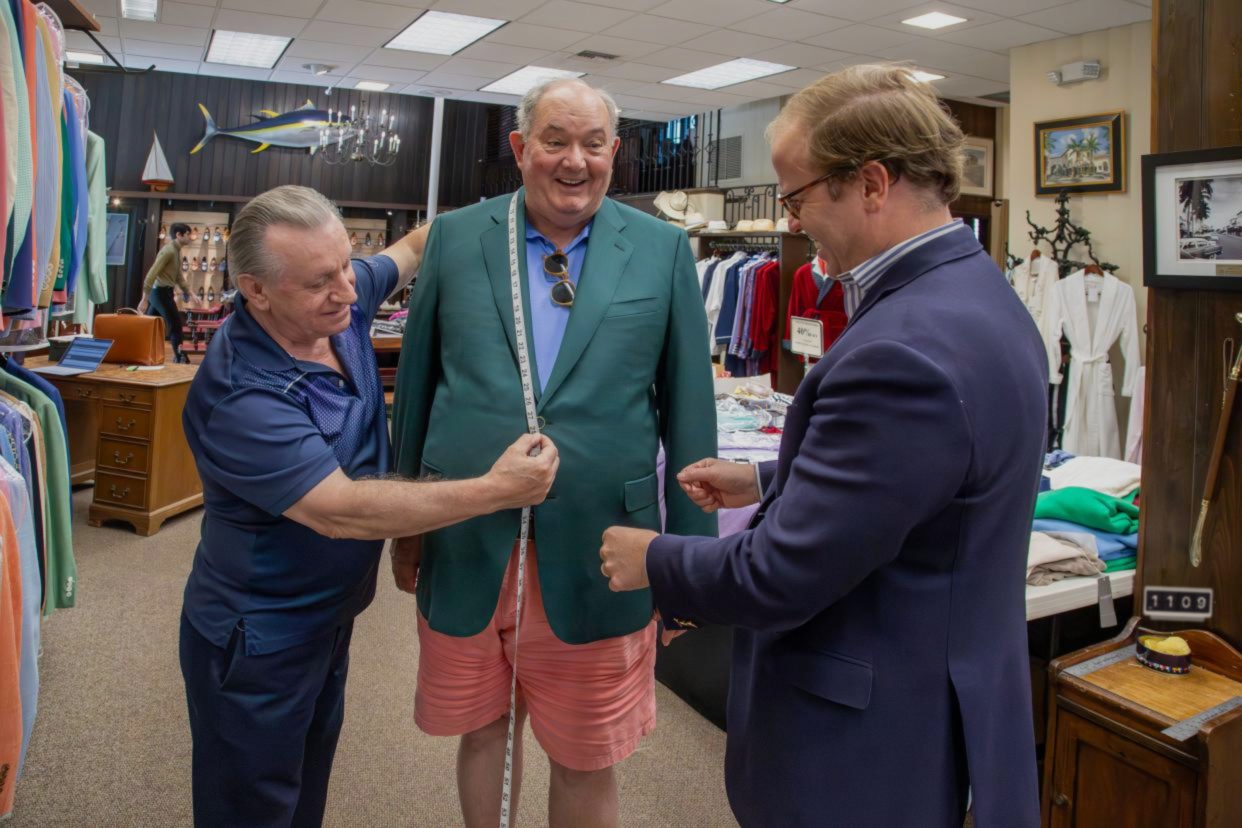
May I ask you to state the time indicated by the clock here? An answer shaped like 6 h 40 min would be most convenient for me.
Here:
11 h 09 min
